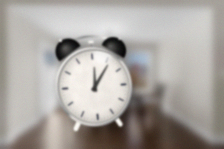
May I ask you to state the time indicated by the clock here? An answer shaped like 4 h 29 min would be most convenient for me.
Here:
12 h 06 min
